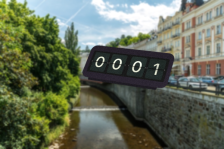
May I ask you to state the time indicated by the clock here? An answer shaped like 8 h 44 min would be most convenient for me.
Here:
0 h 01 min
